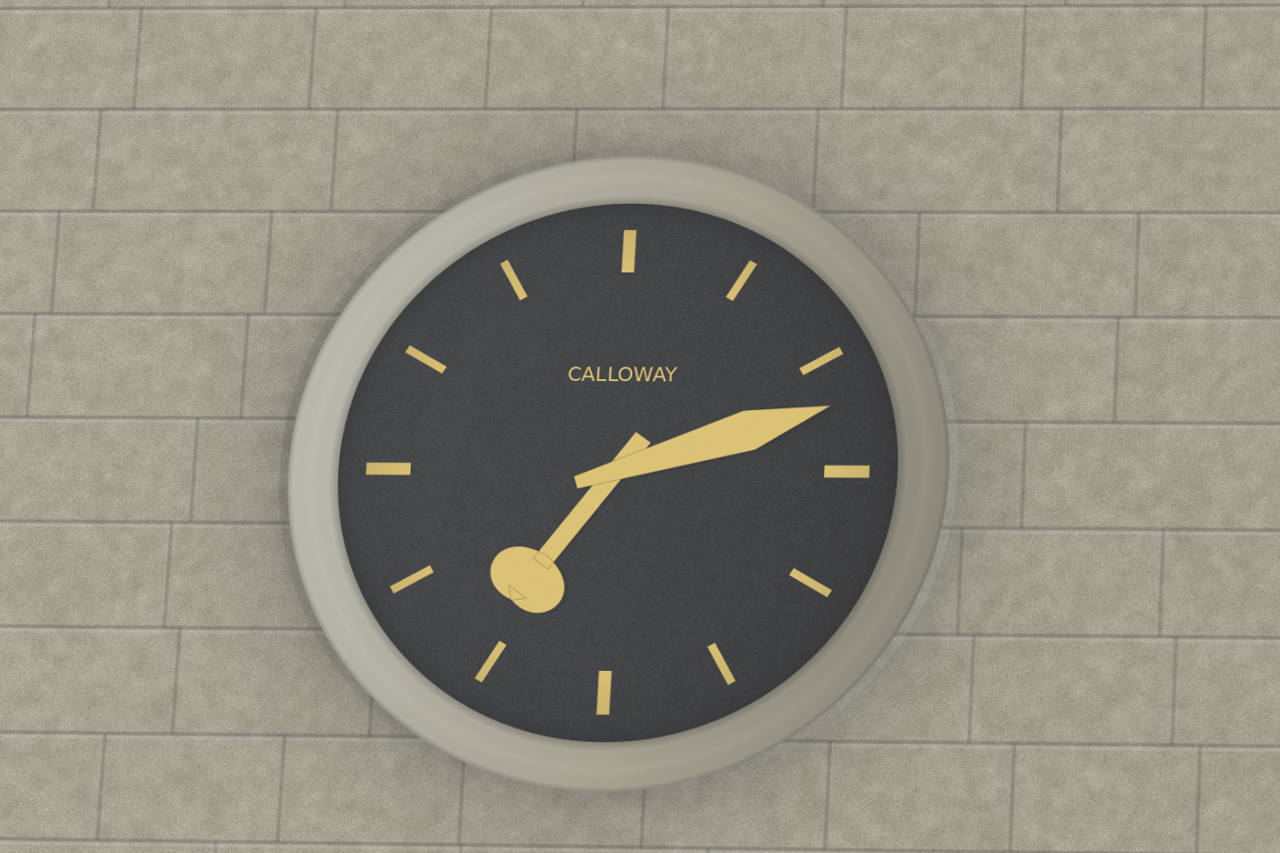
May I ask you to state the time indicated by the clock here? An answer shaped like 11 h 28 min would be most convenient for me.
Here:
7 h 12 min
